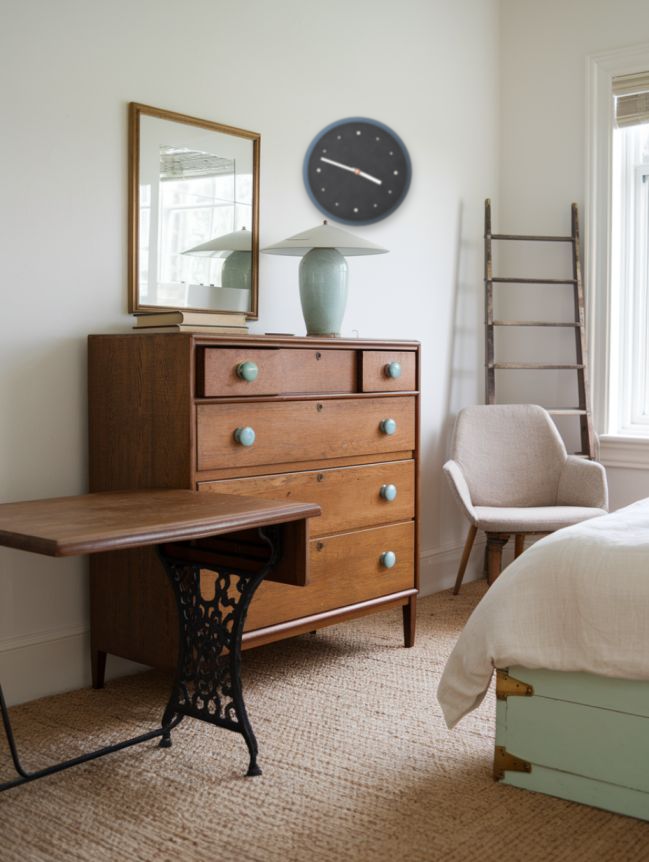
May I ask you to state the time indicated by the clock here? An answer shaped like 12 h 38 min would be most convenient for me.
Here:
3 h 48 min
